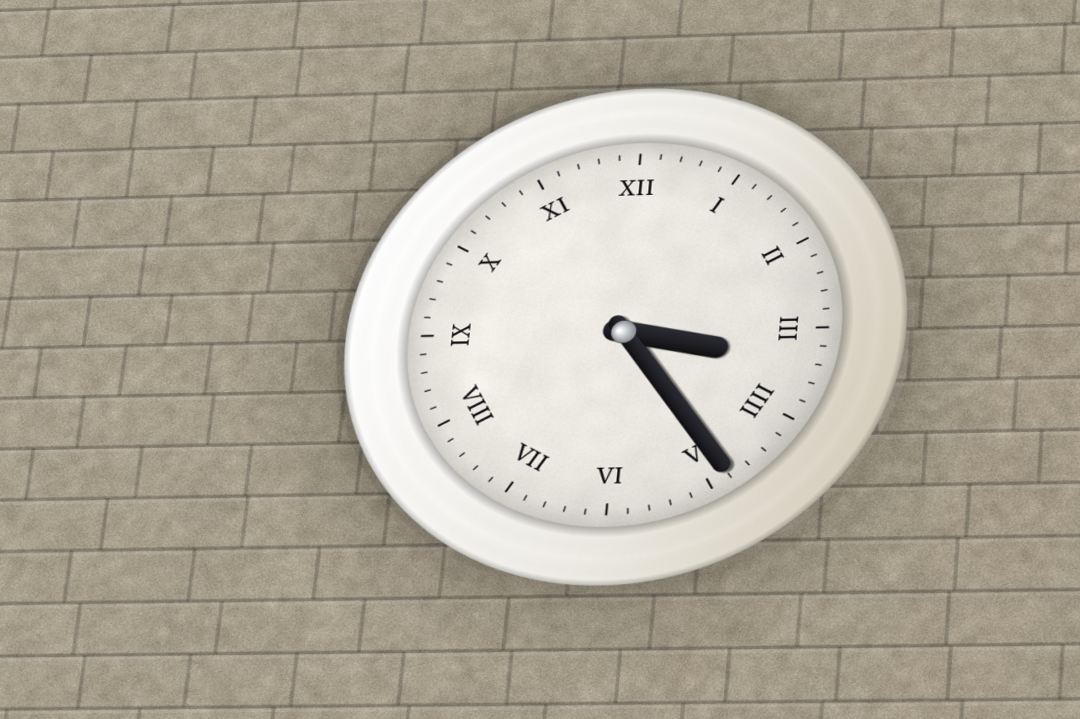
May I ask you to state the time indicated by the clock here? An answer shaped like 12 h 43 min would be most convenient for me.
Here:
3 h 24 min
